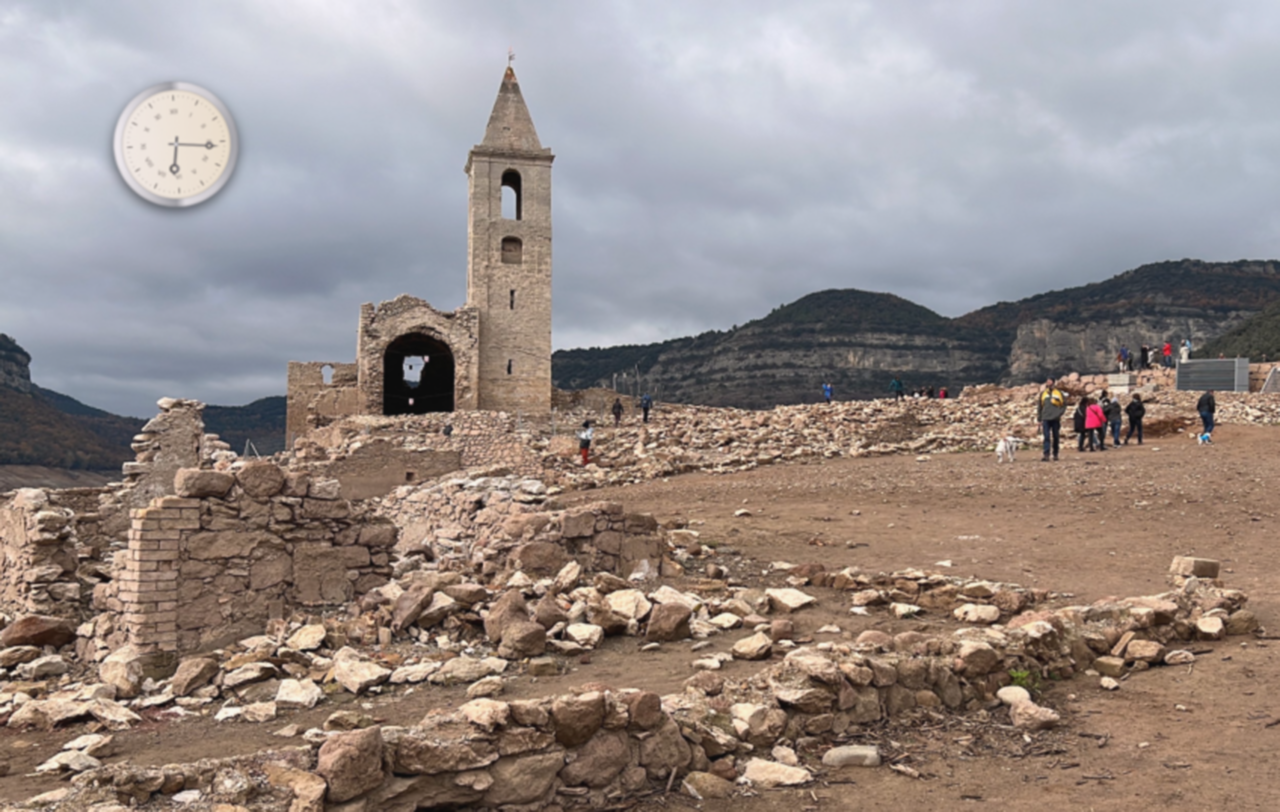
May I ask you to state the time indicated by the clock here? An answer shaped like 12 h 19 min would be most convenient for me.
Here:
6 h 16 min
